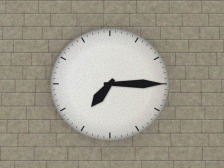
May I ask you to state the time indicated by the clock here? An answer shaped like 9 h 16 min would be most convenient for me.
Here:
7 h 15 min
